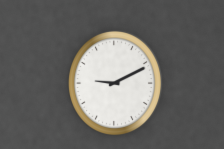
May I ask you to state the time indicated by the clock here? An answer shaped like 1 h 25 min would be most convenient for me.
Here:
9 h 11 min
